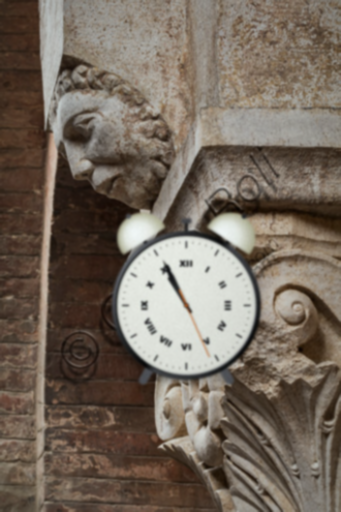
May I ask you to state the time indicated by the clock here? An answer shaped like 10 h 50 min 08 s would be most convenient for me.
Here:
10 h 55 min 26 s
